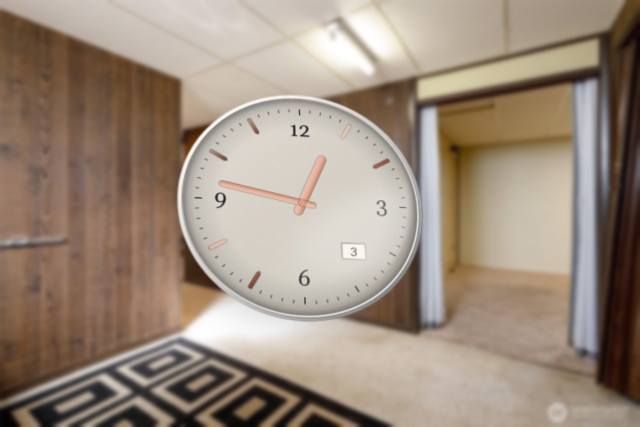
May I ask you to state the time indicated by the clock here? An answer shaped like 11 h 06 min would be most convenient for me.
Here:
12 h 47 min
